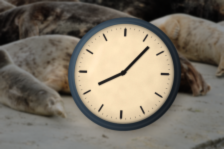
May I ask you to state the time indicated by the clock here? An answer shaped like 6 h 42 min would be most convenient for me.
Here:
8 h 07 min
